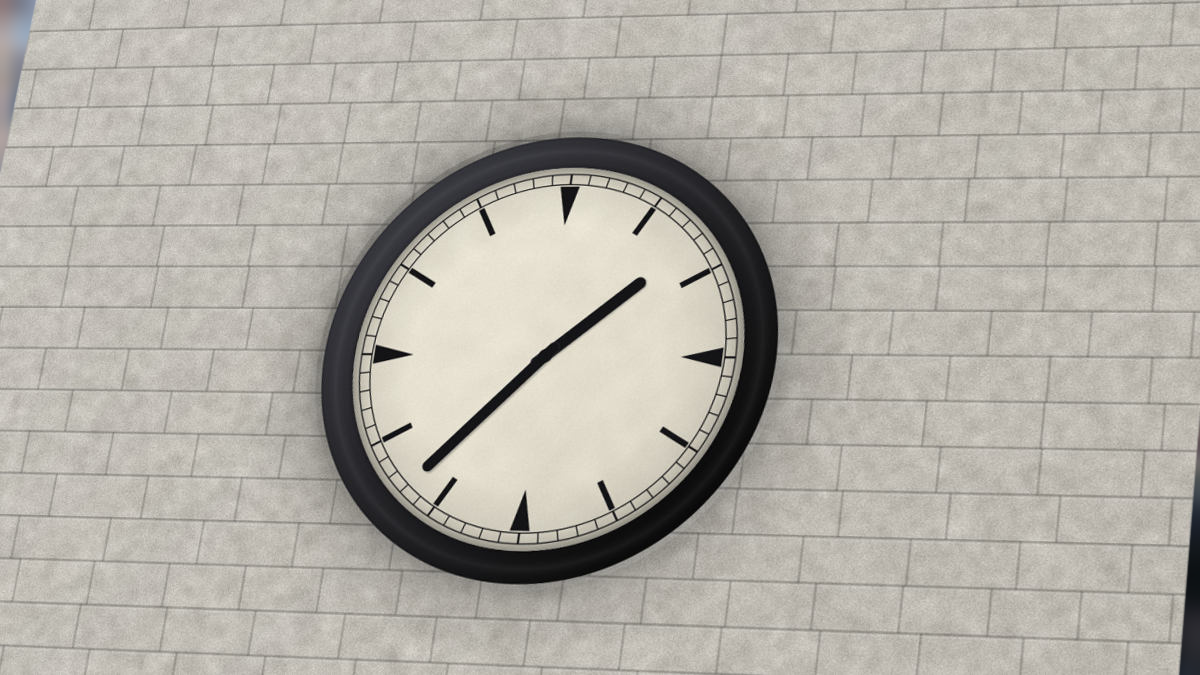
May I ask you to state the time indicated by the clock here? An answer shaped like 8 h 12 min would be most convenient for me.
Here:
1 h 37 min
